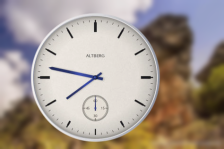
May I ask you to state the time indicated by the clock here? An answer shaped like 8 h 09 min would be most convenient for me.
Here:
7 h 47 min
